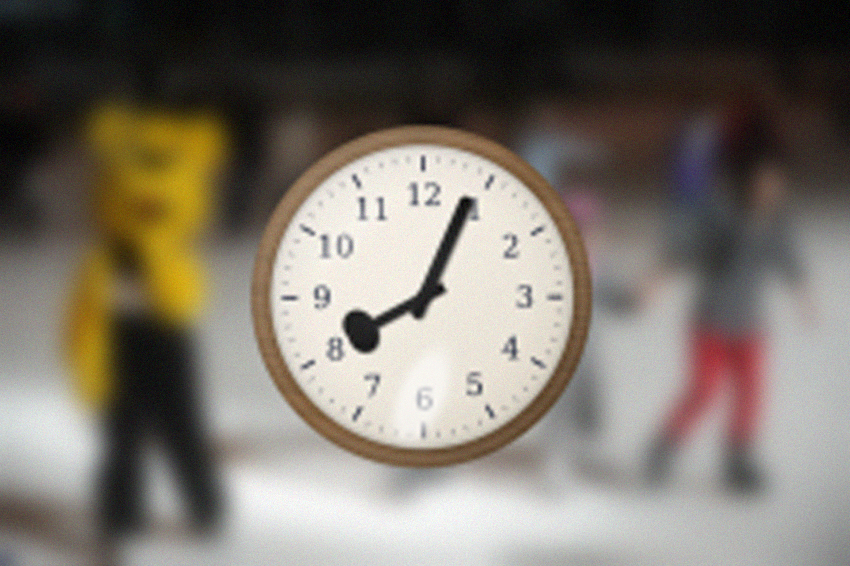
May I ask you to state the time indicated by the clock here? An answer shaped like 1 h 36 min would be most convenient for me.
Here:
8 h 04 min
